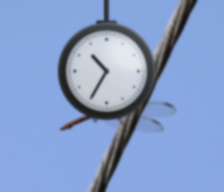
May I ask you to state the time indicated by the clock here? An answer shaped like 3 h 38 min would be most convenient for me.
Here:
10 h 35 min
